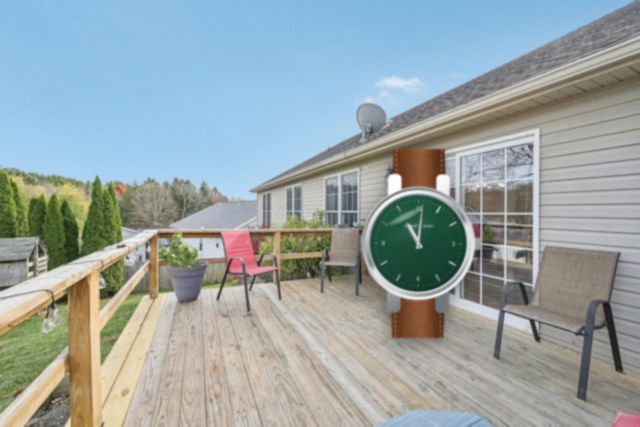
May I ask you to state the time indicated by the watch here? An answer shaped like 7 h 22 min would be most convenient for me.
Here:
11 h 01 min
